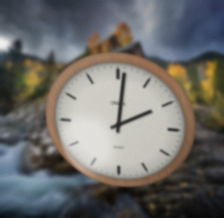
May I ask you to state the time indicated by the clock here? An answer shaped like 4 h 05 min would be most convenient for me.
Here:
2 h 01 min
